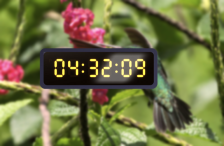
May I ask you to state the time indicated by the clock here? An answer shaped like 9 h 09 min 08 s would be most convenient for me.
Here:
4 h 32 min 09 s
